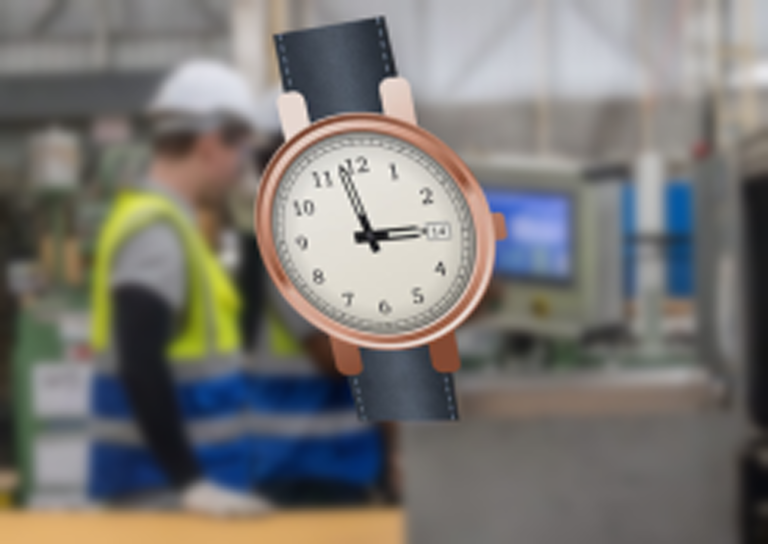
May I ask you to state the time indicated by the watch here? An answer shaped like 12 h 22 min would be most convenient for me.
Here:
2 h 58 min
